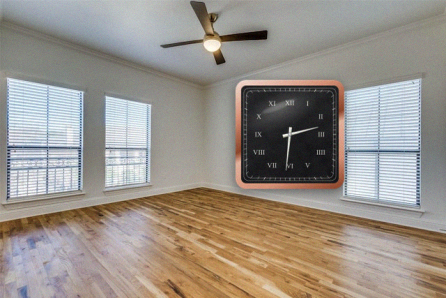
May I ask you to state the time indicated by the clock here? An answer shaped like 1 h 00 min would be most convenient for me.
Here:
2 h 31 min
